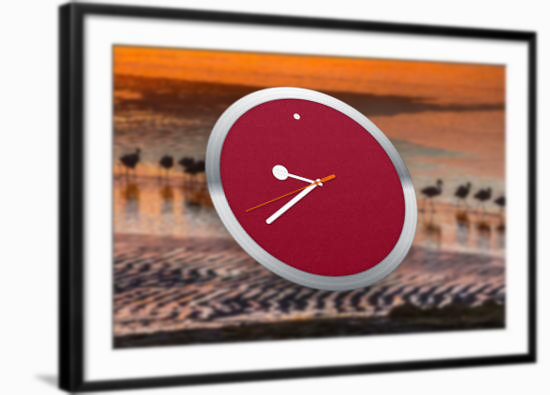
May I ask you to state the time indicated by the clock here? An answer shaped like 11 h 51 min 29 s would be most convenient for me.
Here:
9 h 39 min 42 s
